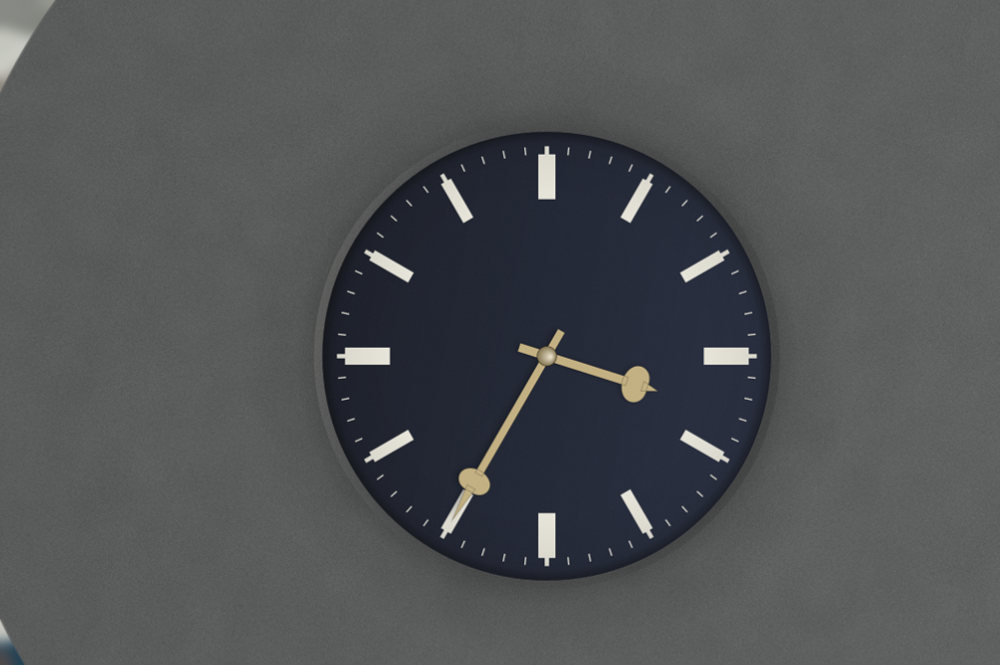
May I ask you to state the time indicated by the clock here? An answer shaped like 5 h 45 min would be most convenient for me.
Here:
3 h 35 min
